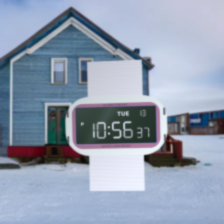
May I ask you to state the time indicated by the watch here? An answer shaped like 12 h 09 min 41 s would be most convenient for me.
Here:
10 h 56 min 37 s
